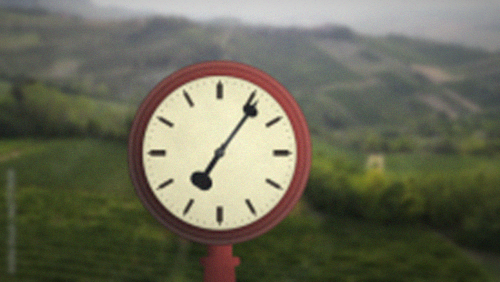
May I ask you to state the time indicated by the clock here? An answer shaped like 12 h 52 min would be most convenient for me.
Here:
7 h 06 min
